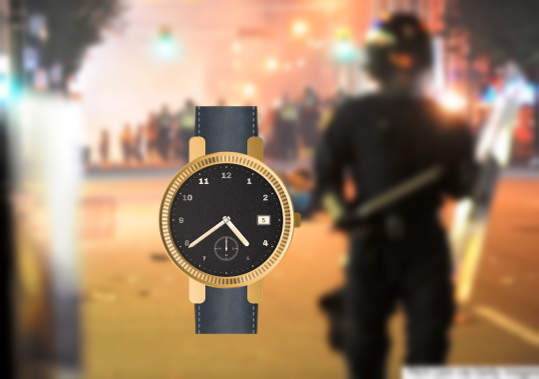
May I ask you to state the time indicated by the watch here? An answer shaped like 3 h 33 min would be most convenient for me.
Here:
4 h 39 min
